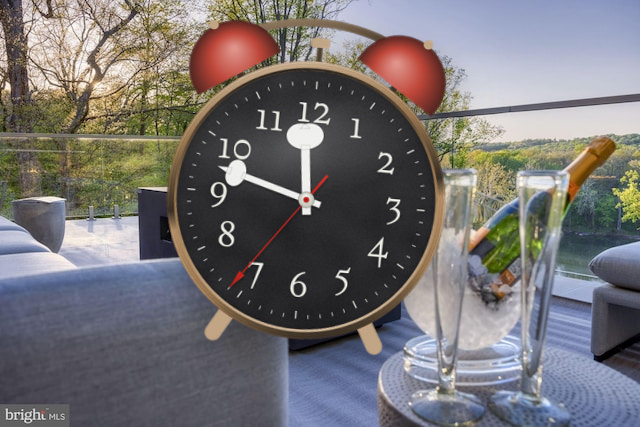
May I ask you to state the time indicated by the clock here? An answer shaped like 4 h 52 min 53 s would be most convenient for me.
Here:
11 h 47 min 36 s
